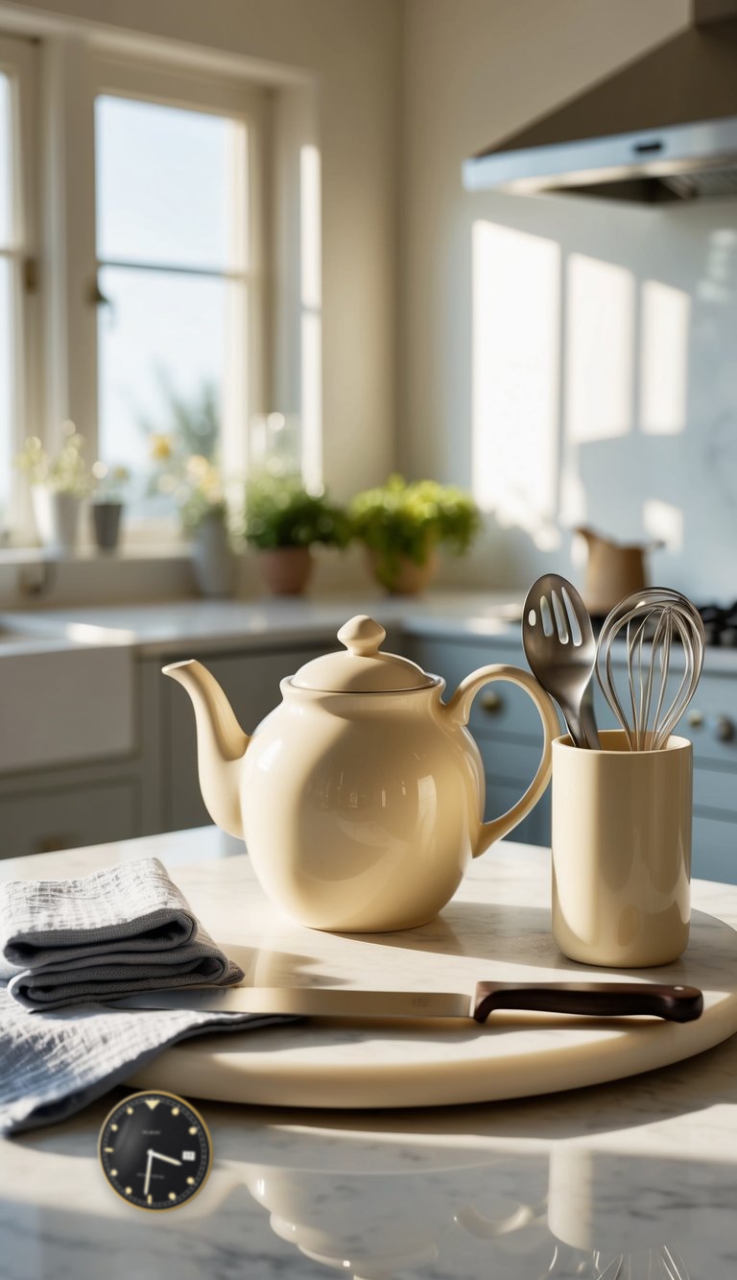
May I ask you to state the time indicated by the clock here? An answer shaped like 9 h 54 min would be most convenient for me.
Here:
3 h 31 min
